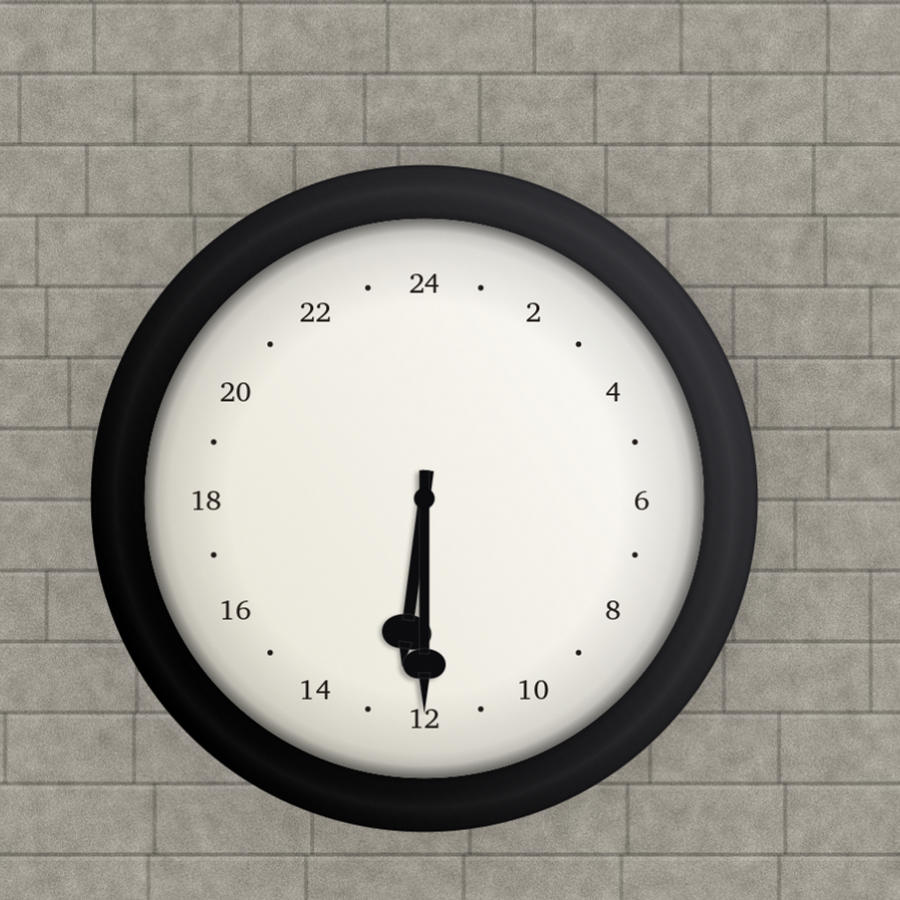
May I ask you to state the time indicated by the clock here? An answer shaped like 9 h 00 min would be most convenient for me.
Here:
12 h 30 min
